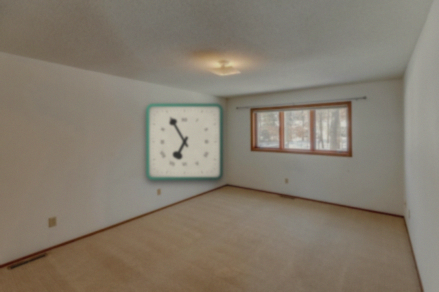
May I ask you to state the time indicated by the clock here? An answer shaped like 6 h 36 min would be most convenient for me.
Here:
6 h 55 min
